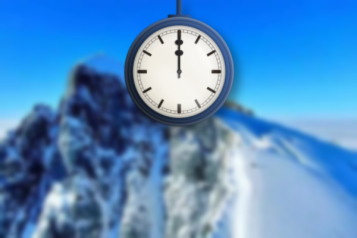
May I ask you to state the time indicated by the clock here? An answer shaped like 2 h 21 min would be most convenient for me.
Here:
12 h 00 min
